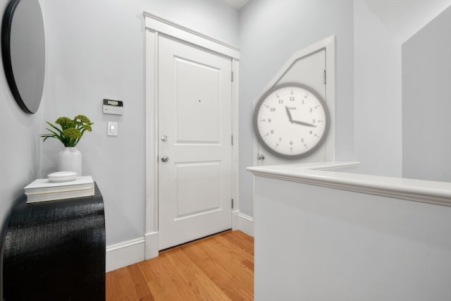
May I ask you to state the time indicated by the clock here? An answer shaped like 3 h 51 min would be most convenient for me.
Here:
11 h 17 min
